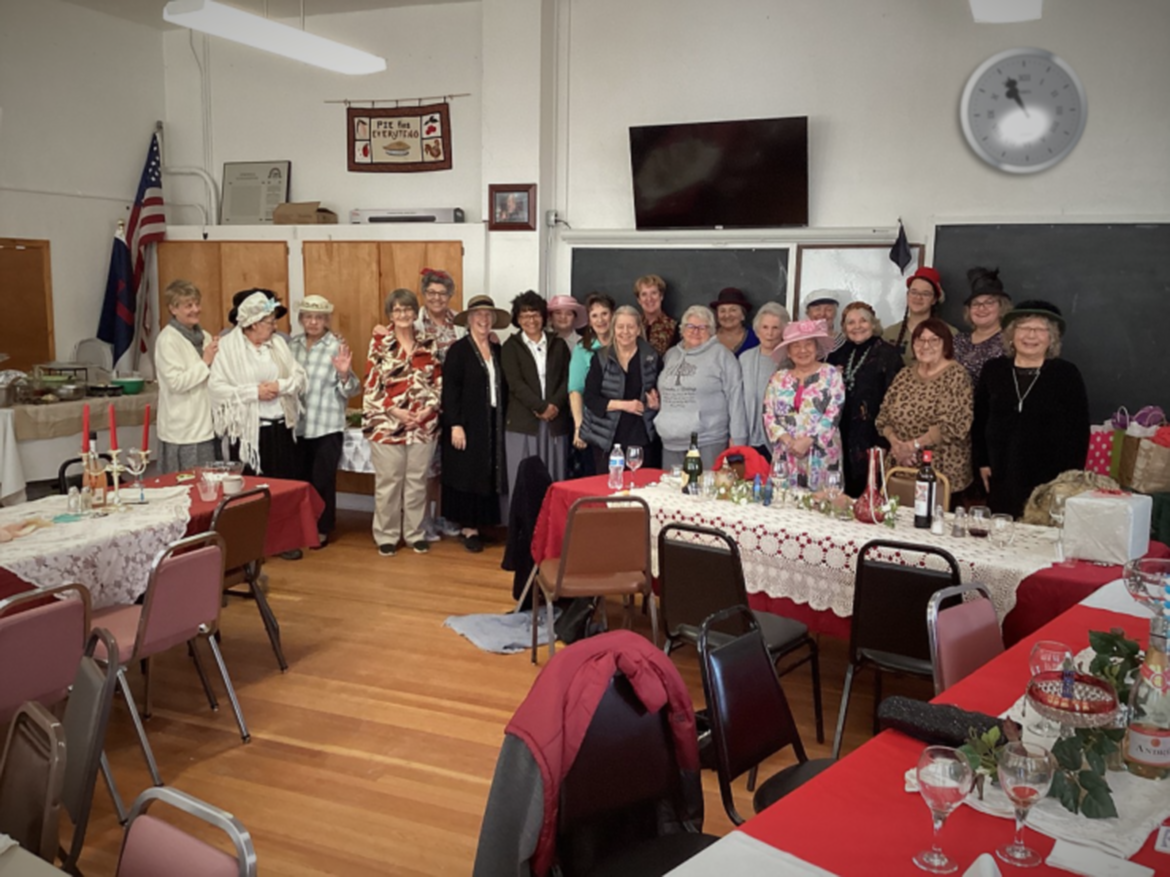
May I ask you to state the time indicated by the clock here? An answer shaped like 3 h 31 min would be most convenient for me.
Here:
10 h 56 min
